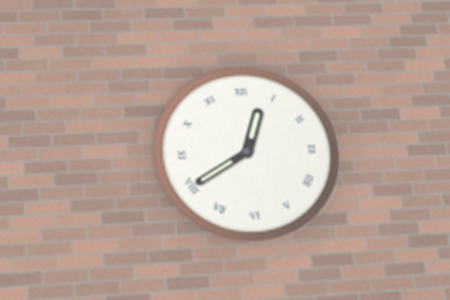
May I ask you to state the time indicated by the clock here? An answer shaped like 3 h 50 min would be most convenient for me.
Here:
12 h 40 min
